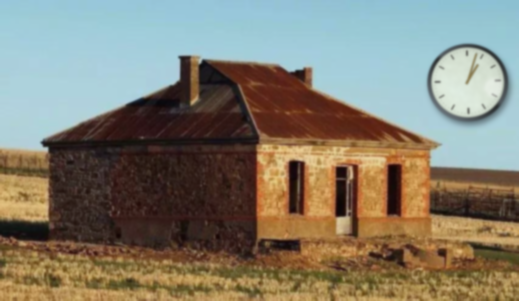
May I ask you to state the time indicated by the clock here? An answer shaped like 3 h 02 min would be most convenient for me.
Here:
1 h 03 min
